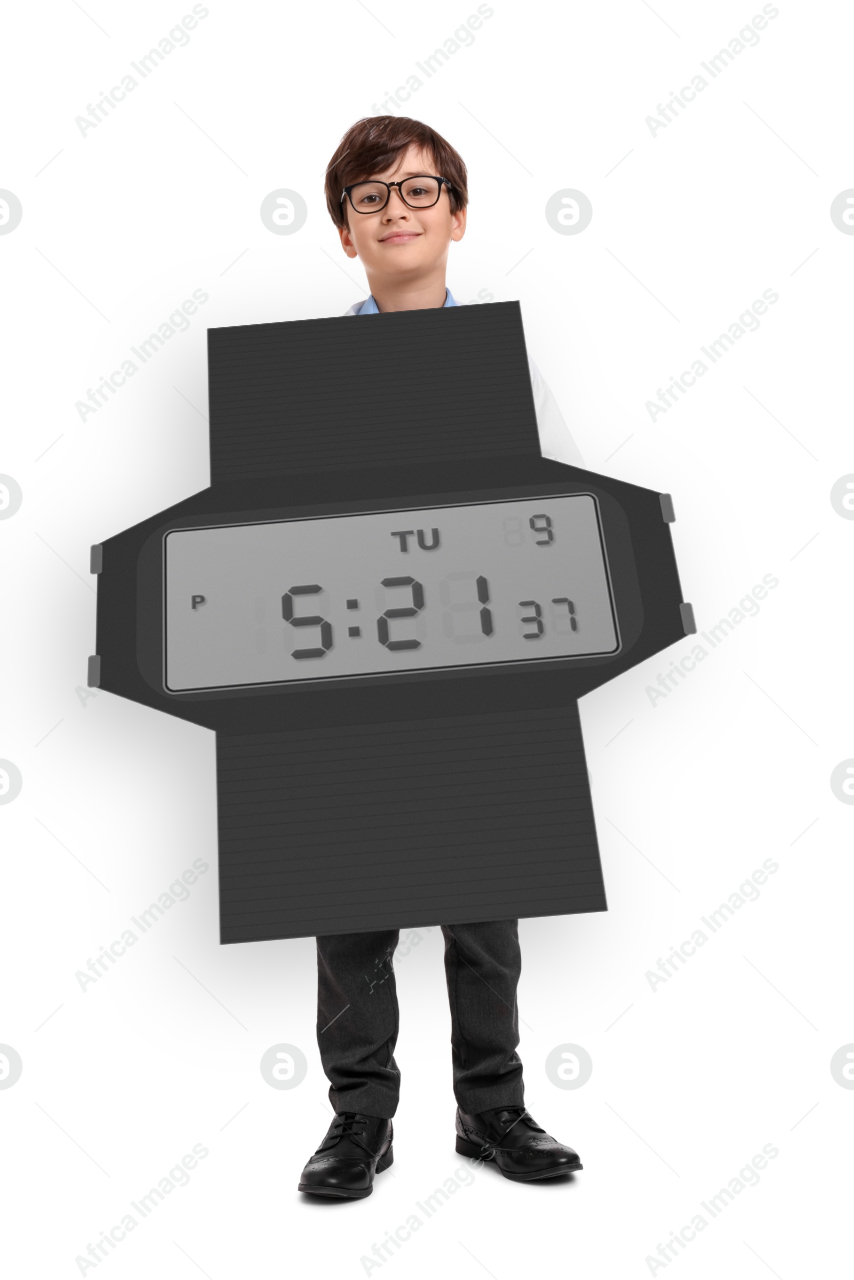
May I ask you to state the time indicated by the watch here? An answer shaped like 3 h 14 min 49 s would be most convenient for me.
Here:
5 h 21 min 37 s
